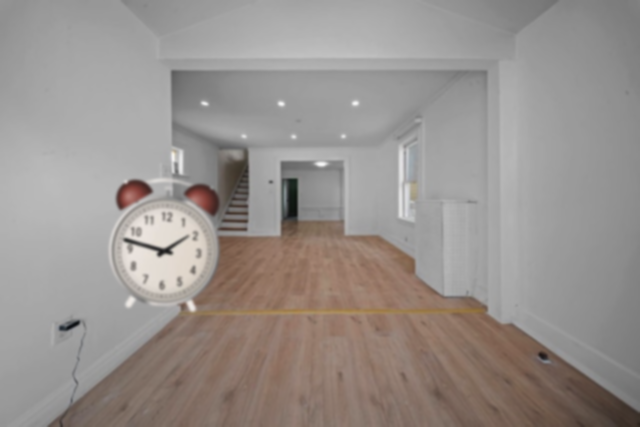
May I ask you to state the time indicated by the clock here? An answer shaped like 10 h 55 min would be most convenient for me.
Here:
1 h 47 min
